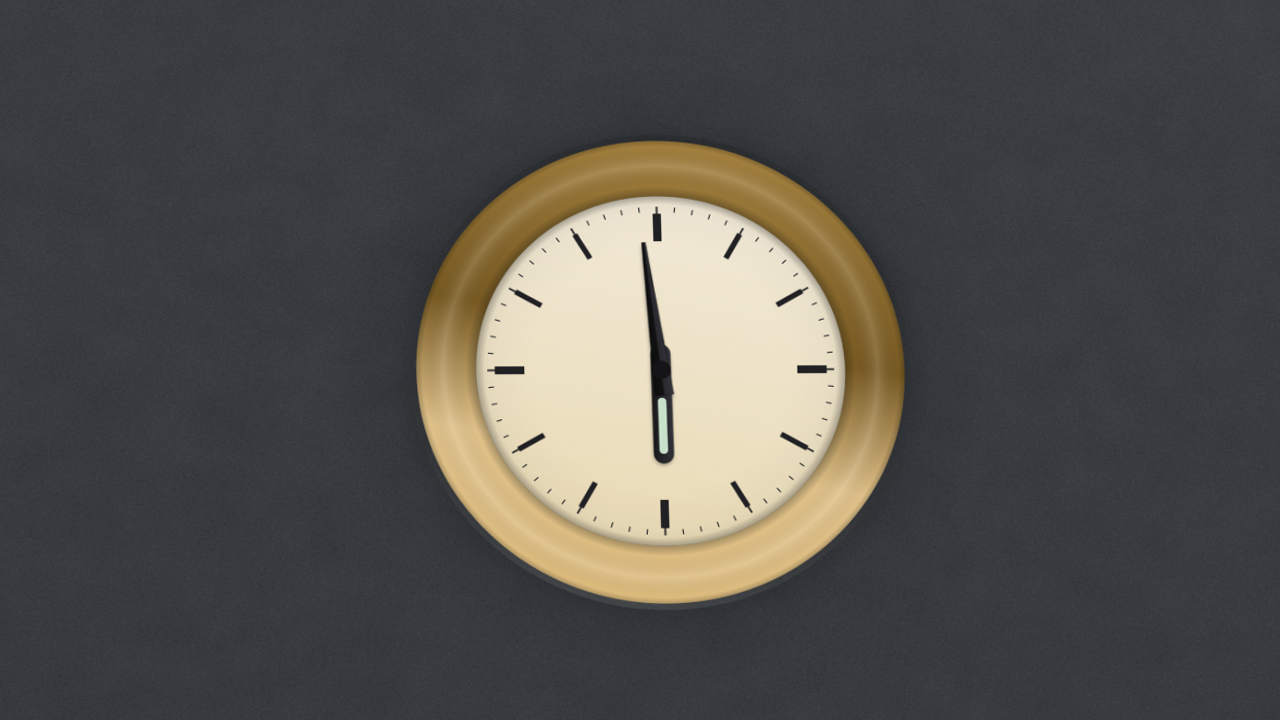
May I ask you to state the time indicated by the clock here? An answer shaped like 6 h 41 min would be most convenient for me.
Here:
5 h 59 min
